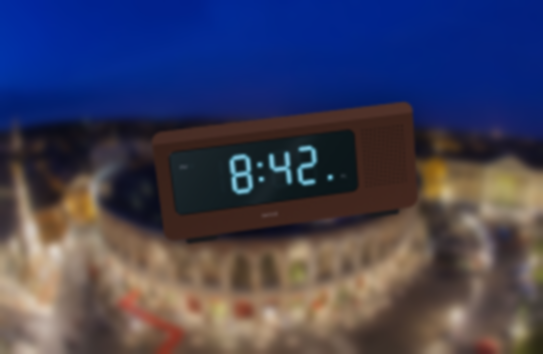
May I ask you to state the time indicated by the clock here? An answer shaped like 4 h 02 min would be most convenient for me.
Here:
8 h 42 min
